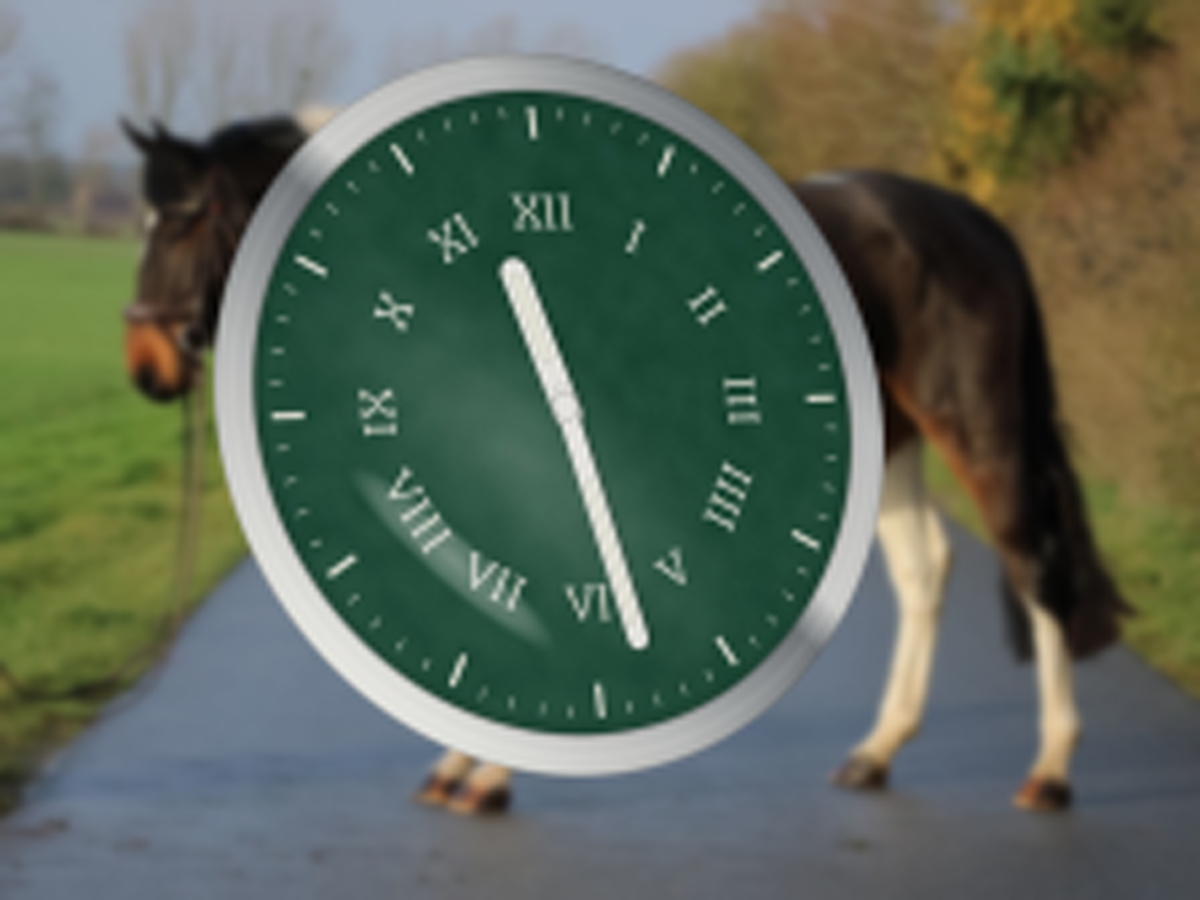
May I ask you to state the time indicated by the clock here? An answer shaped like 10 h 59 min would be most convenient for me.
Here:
11 h 28 min
